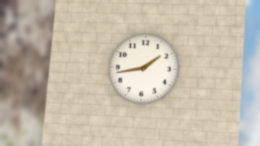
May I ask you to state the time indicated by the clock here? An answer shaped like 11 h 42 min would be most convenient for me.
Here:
1 h 43 min
